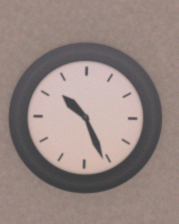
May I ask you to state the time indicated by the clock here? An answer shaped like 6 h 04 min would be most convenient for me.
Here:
10 h 26 min
